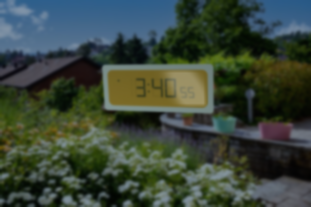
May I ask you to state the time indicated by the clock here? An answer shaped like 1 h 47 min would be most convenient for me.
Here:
3 h 40 min
